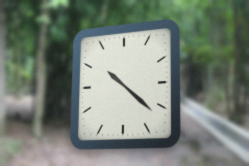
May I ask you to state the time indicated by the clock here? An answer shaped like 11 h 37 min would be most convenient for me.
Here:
10 h 22 min
